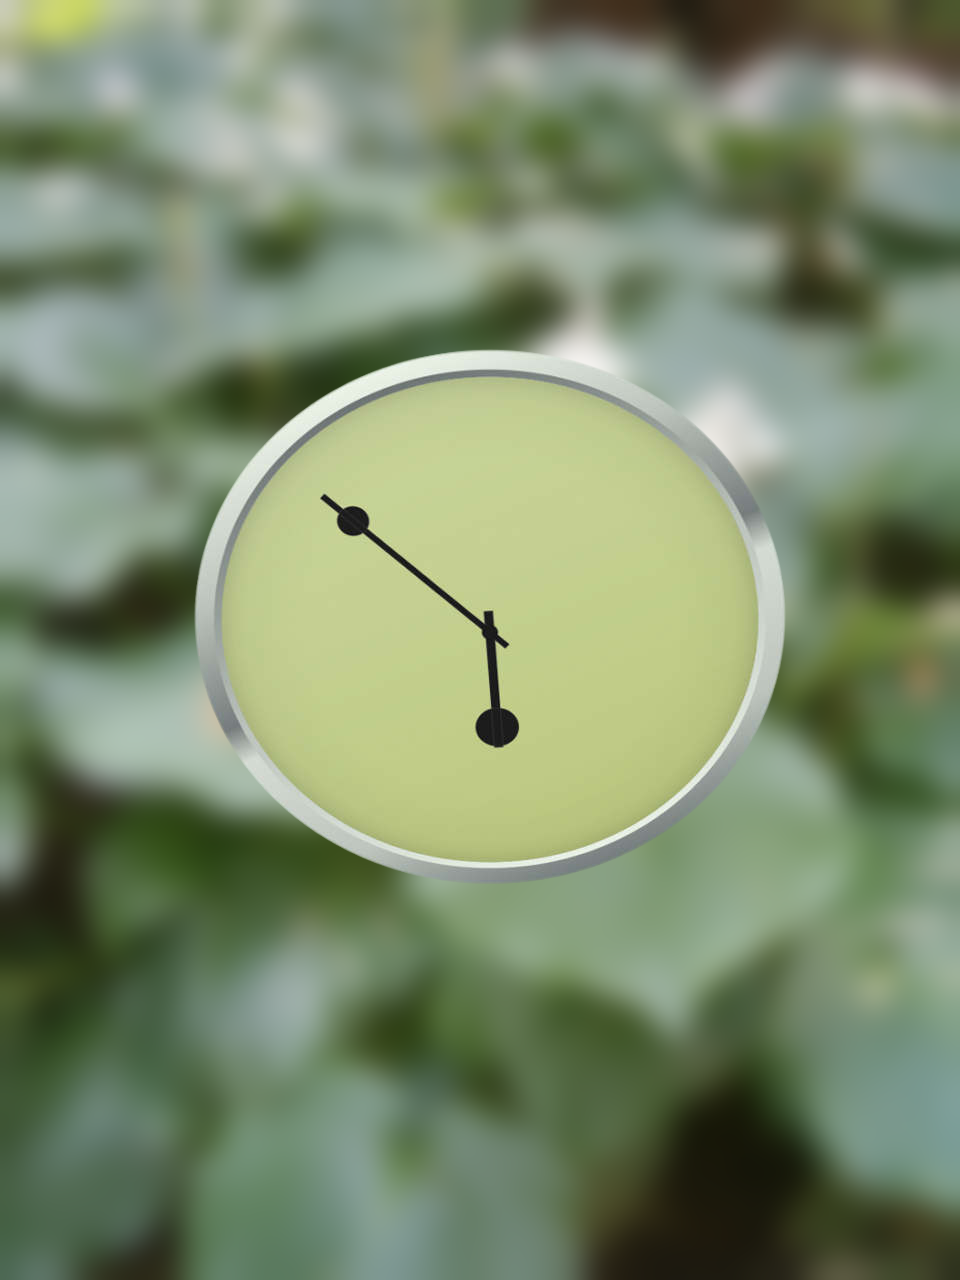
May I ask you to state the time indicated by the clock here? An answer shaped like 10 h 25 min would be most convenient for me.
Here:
5 h 52 min
